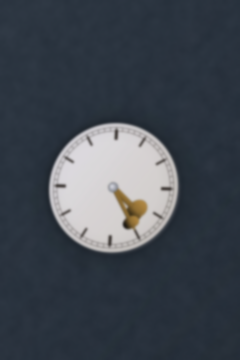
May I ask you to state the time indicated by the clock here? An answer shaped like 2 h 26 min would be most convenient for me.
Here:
4 h 25 min
